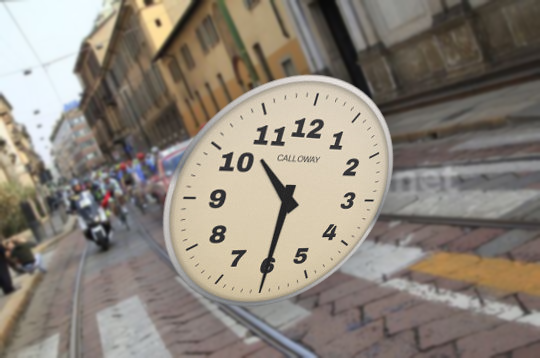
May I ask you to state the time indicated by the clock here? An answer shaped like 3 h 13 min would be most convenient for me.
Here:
10 h 30 min
